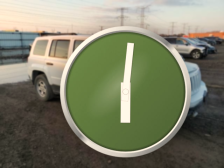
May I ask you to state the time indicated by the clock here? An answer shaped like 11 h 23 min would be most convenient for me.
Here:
6 h 01 min
